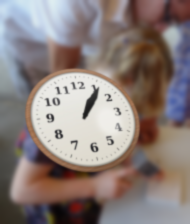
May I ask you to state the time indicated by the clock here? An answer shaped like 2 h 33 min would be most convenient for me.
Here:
1 h 06 min
